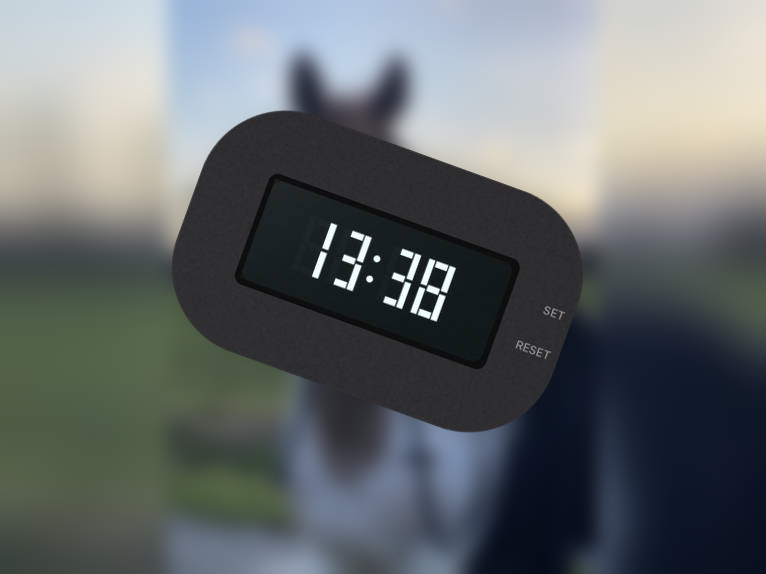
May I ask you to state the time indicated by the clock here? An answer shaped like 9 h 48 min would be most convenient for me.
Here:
13 h 38 min
